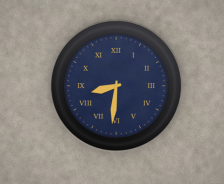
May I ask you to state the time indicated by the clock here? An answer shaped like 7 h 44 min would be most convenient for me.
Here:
8 h 31 min
